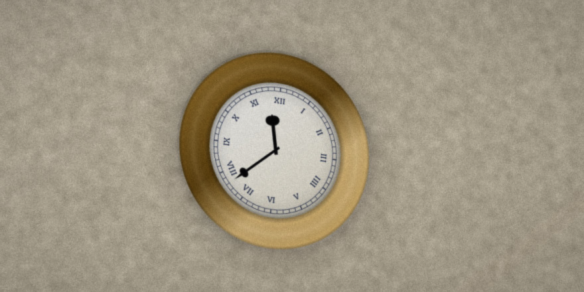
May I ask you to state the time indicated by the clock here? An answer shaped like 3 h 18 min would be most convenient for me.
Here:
11 h 38 min
